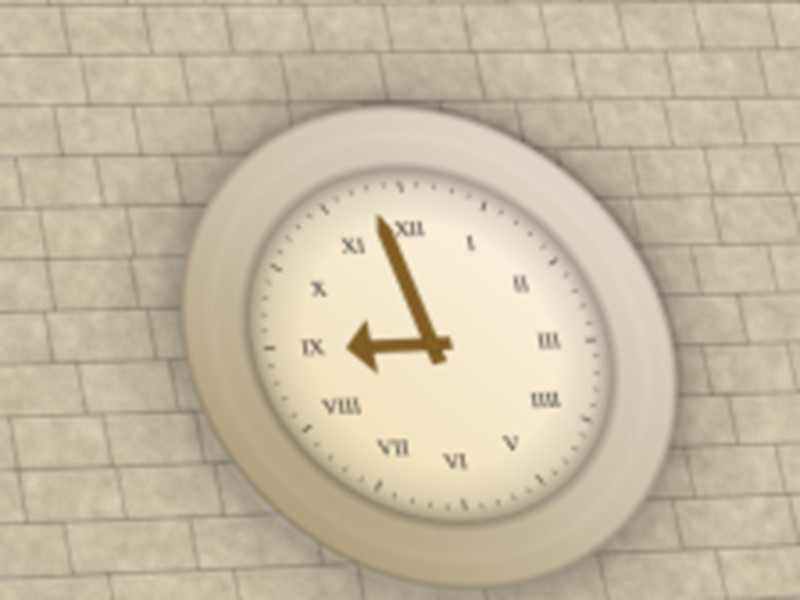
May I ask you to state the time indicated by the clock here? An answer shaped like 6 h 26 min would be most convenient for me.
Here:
8 h 58 min
